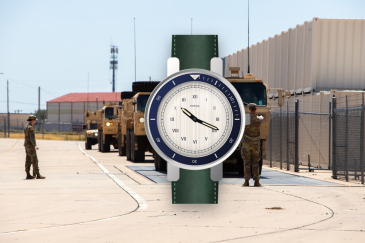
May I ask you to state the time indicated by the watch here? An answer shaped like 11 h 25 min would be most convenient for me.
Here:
10 h 19 min
